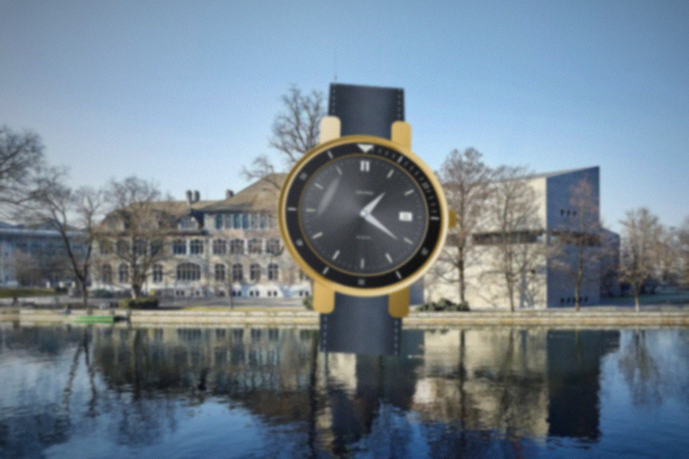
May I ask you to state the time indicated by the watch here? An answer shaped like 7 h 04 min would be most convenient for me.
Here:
1 h 21 min
